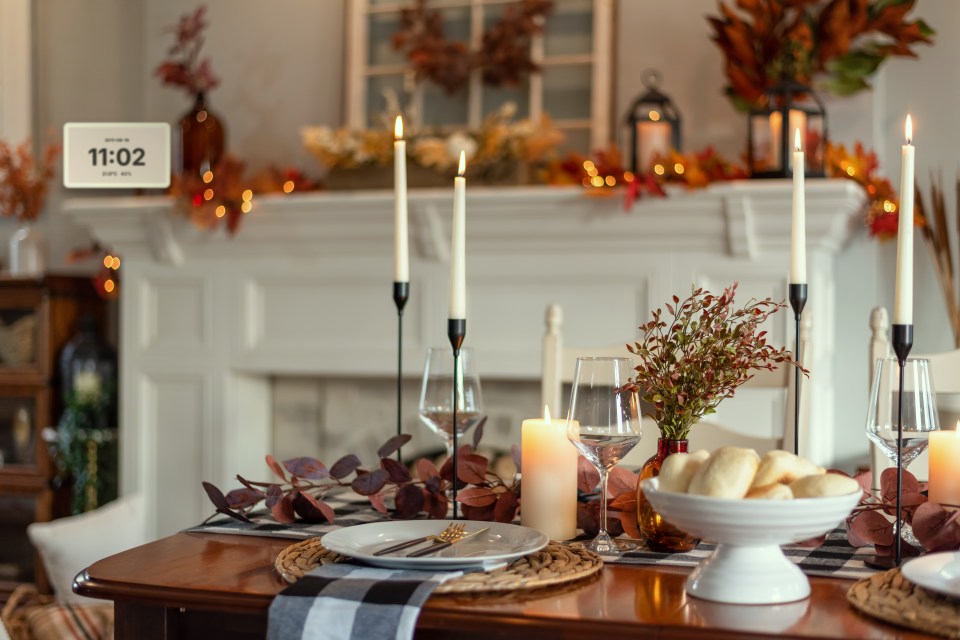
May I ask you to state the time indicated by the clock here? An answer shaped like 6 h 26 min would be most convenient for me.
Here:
11 h 02 min
